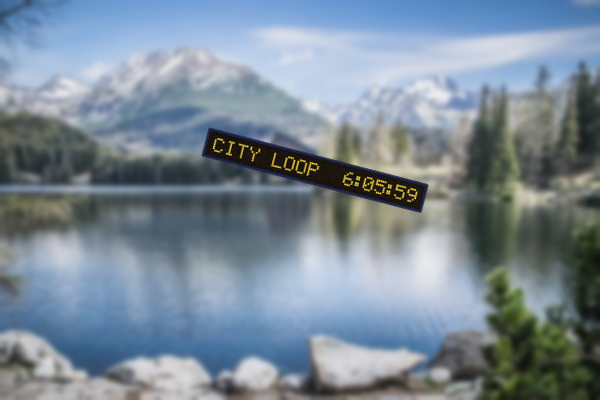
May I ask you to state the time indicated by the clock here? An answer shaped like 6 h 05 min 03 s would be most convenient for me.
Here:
6 h 05 min 59 s
